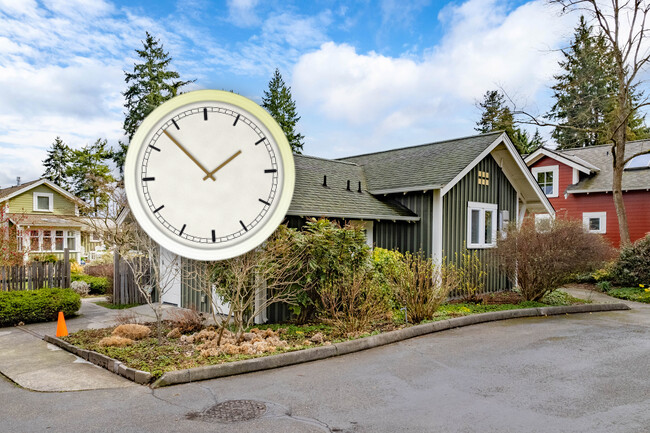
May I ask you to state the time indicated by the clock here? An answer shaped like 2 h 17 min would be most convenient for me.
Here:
1 h 53 min
